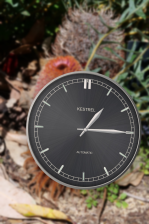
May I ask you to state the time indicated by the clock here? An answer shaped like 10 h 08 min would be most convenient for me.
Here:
1 h 15 min
